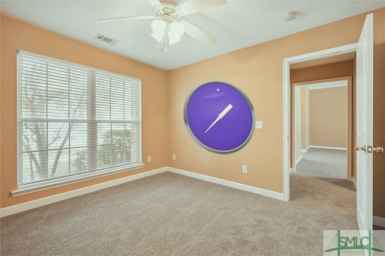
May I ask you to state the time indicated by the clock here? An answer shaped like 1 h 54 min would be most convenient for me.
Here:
1 h 38 min
